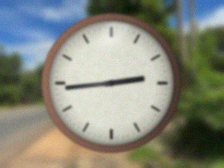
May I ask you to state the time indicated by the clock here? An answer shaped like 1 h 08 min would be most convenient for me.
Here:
2 h 44 min
